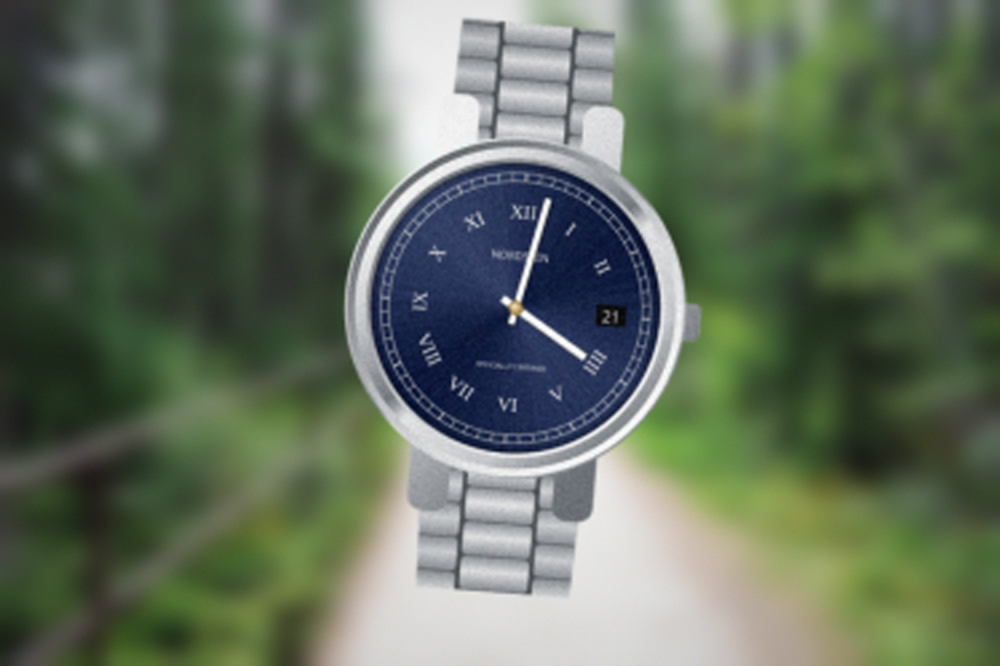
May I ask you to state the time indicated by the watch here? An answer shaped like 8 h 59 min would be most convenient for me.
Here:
4 h 02 min
